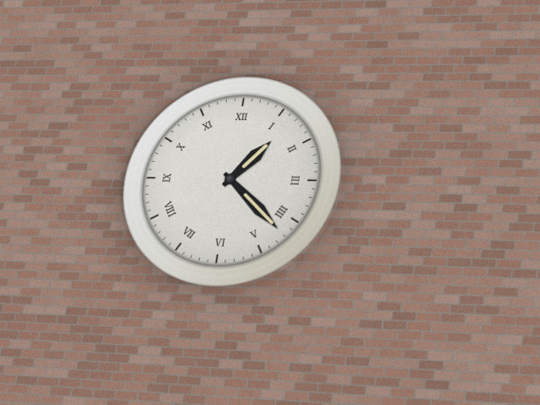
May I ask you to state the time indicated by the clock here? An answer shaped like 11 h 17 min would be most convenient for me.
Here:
1 h 22 min
